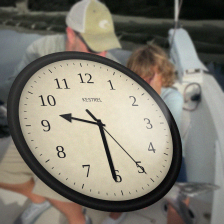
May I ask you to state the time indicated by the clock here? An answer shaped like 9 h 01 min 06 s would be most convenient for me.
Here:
9 h 30 min 25 s
